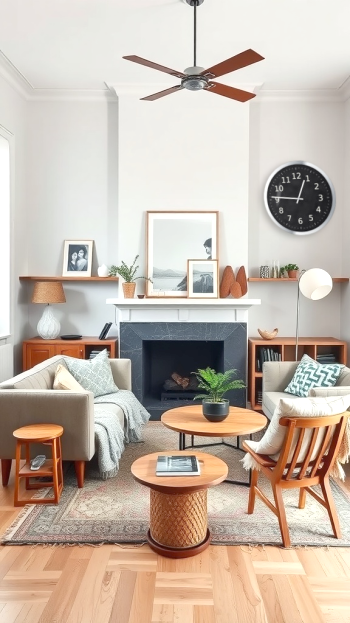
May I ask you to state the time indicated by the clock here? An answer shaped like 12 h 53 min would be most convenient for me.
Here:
12 h 46 min
